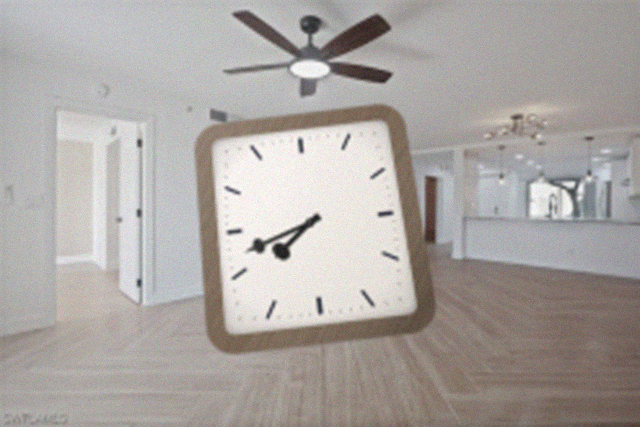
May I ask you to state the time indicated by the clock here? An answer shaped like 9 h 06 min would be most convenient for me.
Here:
7 h 42 min
